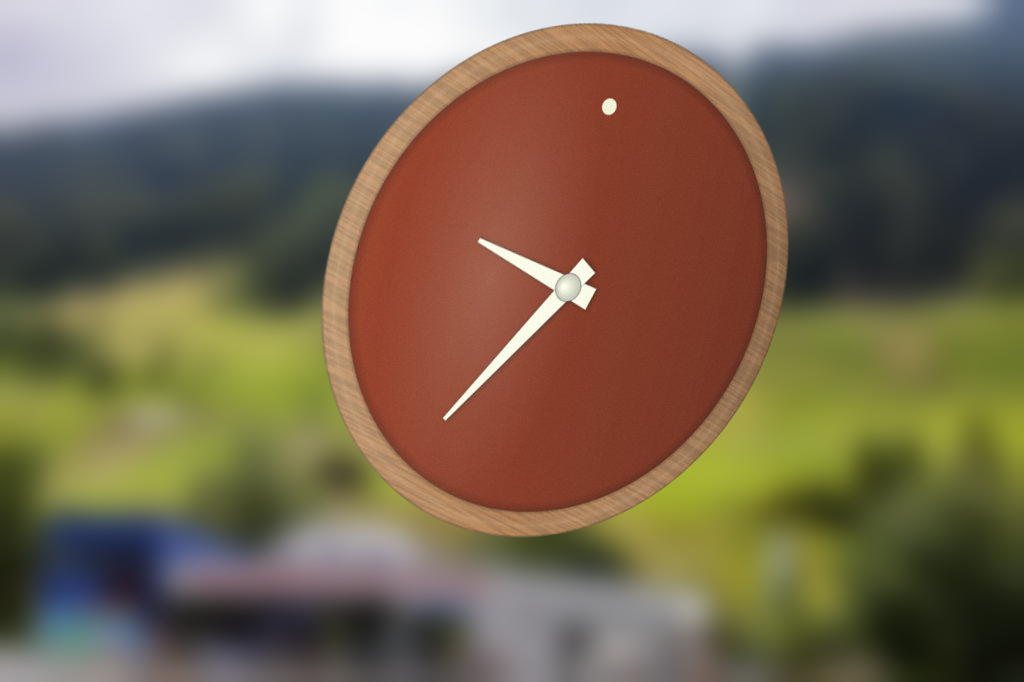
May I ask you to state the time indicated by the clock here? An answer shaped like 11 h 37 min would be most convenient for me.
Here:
9 h 36 min
